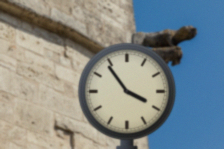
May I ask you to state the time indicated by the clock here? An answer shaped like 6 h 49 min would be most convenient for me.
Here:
3 h 54 min
